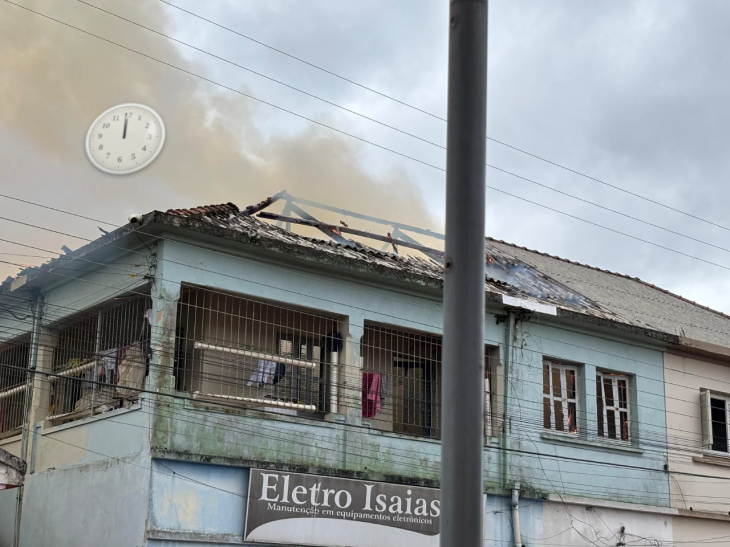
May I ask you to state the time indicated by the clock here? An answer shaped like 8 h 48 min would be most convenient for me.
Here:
11 h 59 min
